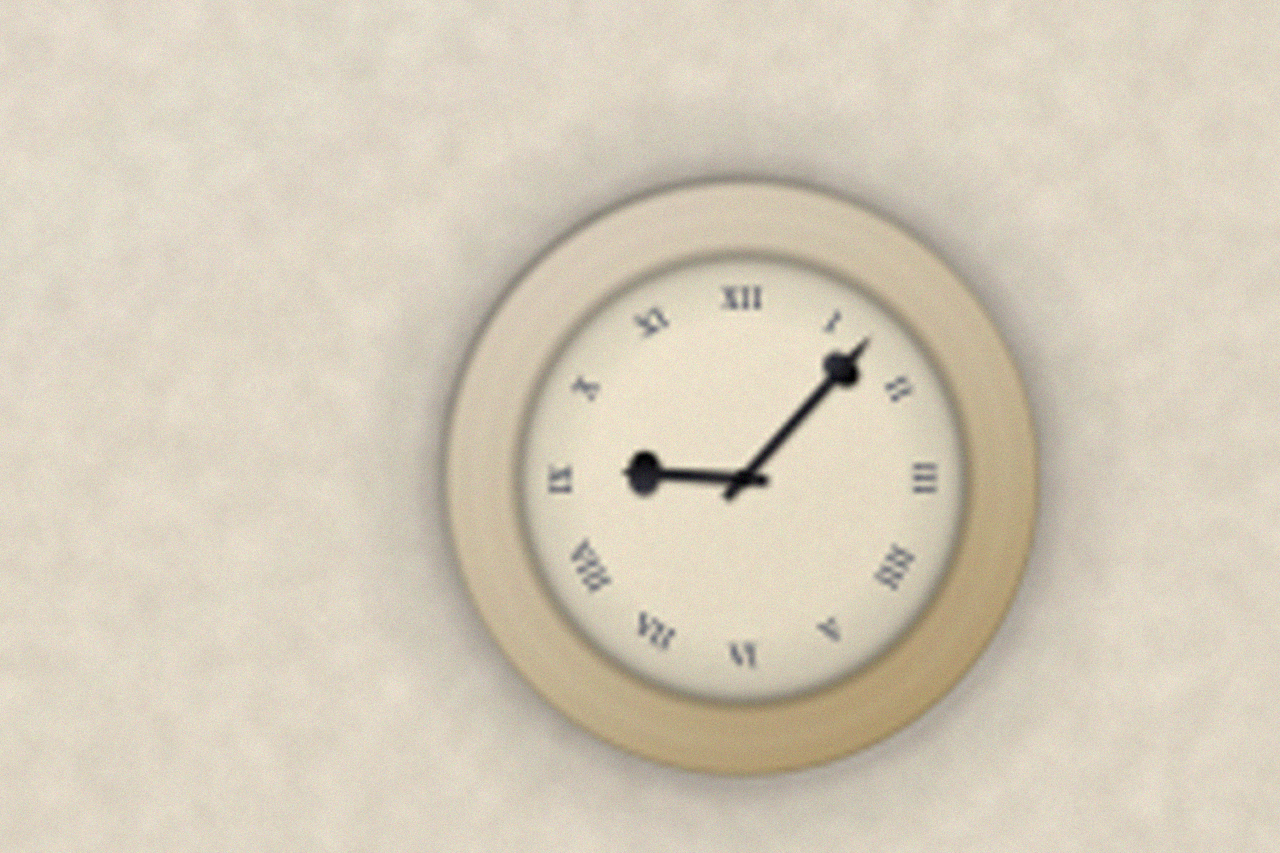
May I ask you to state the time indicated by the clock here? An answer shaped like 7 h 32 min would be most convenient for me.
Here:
9 h 07 min
